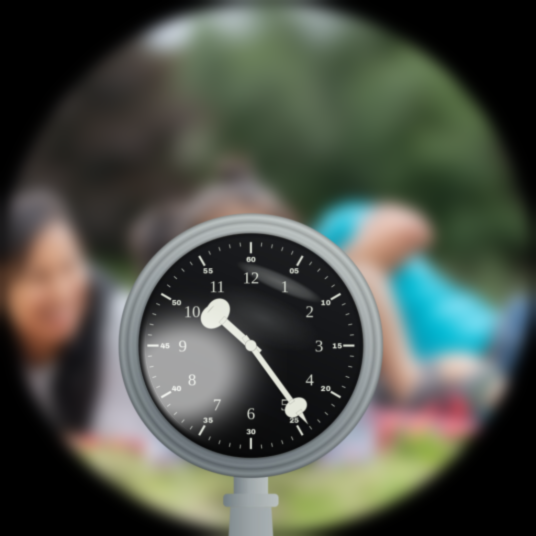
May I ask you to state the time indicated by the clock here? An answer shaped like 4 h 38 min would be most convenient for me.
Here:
10 h 24 min
